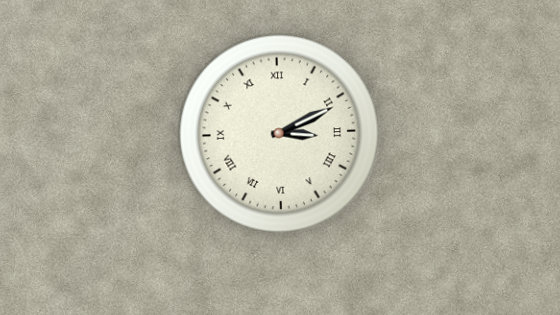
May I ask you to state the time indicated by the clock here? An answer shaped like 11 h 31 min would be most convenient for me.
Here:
3 h 11 min
